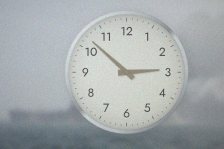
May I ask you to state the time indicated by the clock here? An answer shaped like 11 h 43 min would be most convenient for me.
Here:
2 h 52 min
